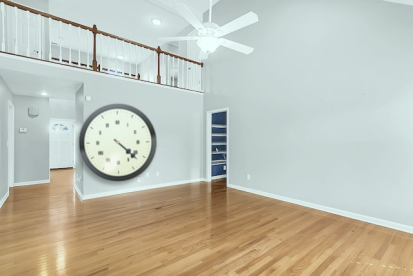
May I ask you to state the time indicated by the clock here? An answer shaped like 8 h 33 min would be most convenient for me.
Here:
4 h 22 min
